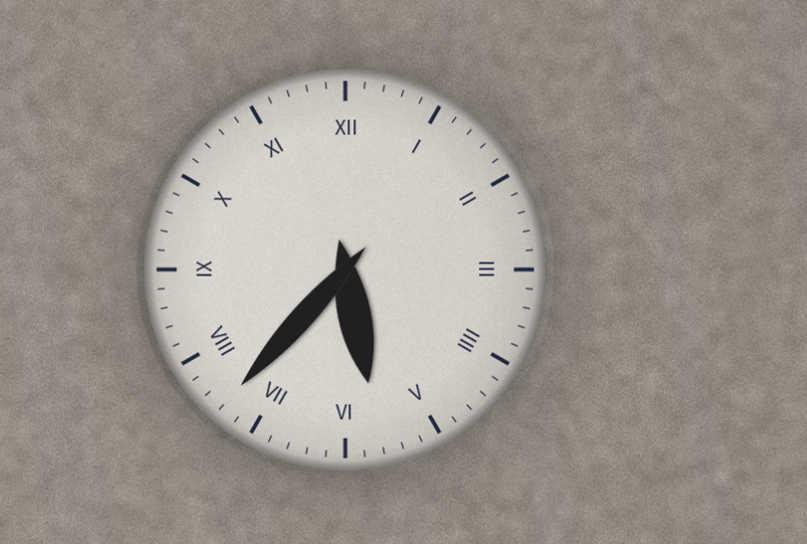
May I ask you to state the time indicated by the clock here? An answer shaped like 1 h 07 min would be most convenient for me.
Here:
5 h 37 min
